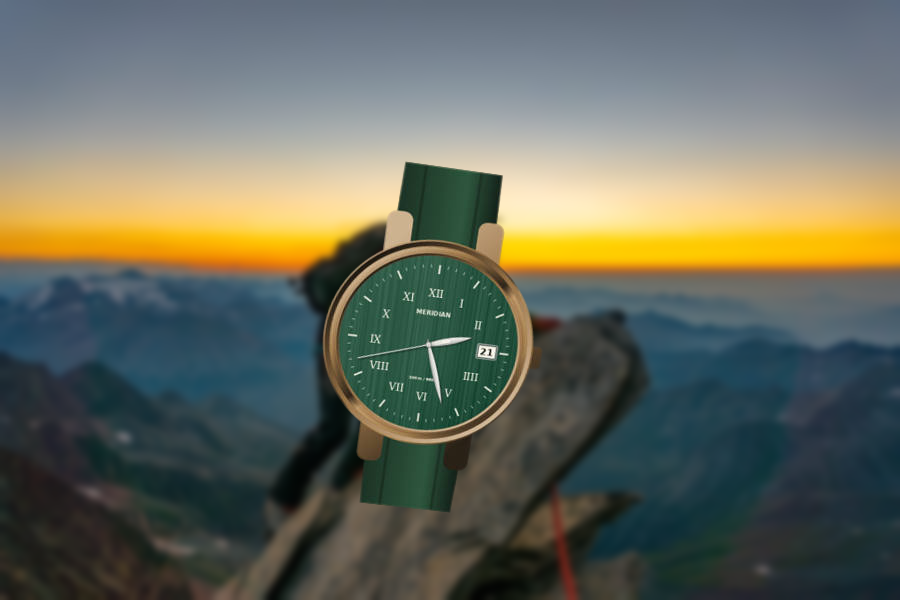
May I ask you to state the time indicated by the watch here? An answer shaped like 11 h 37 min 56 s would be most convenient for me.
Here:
2 h 26 min 42 s
